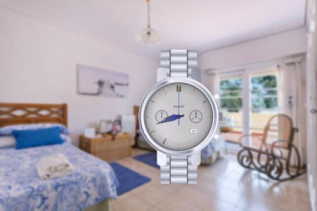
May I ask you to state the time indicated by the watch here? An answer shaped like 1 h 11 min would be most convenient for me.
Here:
8 h 42 min
